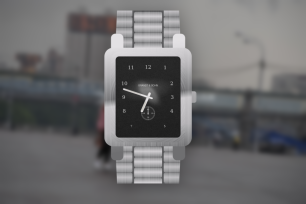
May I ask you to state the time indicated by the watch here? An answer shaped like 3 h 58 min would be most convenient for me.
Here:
6 h 48 min
